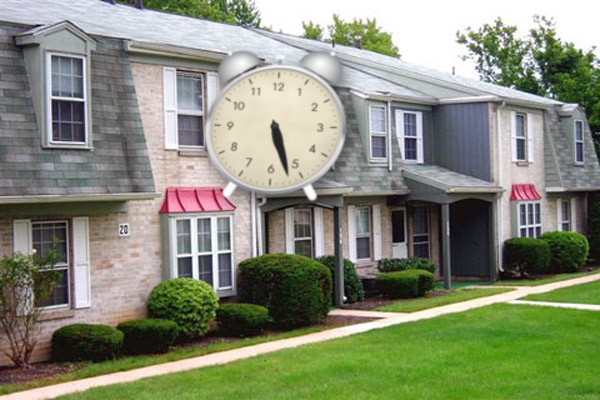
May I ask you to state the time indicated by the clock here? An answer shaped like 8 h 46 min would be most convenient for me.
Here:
5 h 27 min
